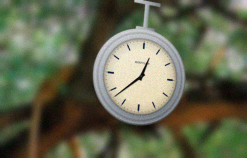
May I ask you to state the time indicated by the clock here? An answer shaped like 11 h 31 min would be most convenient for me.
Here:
12 h 38 min
